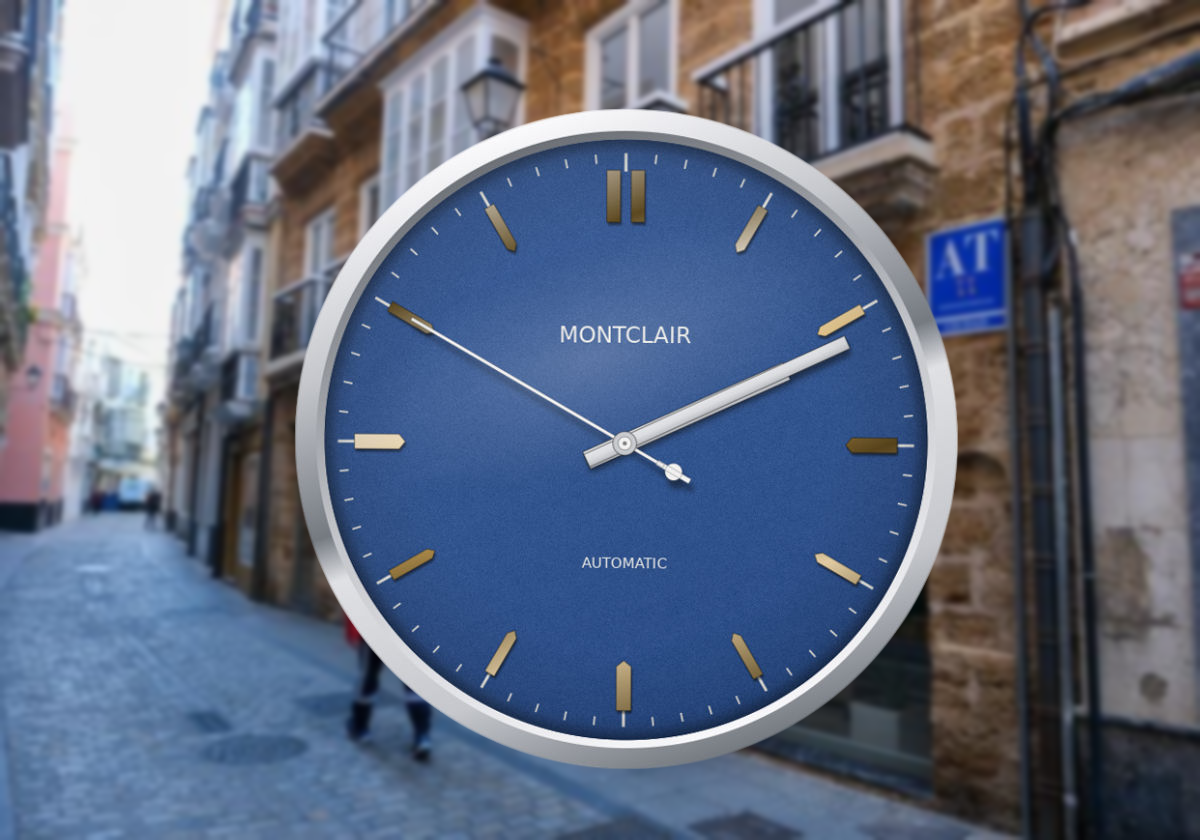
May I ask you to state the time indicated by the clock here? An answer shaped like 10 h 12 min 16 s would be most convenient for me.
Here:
2 h 10 min 50 s
